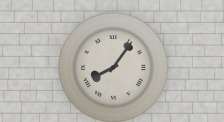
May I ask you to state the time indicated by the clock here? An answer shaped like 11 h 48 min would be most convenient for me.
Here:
8 h 06 min
